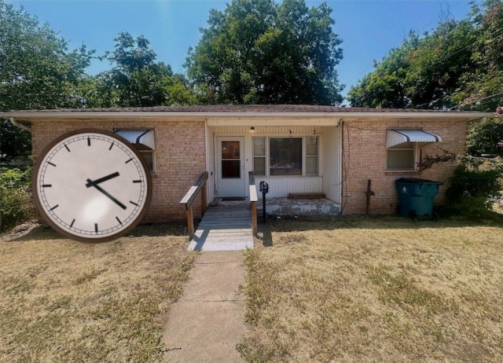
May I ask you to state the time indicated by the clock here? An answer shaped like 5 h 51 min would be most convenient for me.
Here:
2 h 22 min
